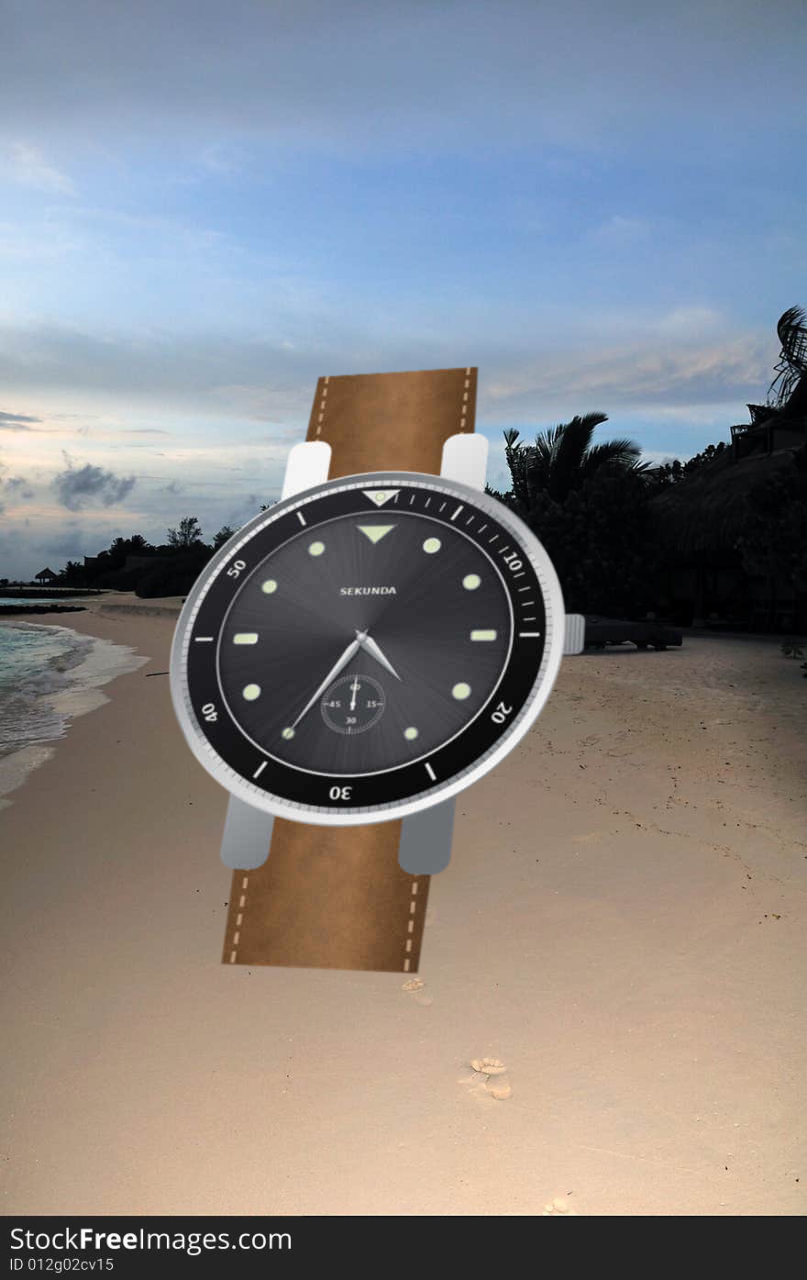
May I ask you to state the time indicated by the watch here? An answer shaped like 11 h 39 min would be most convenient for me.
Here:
4 h 35 min
